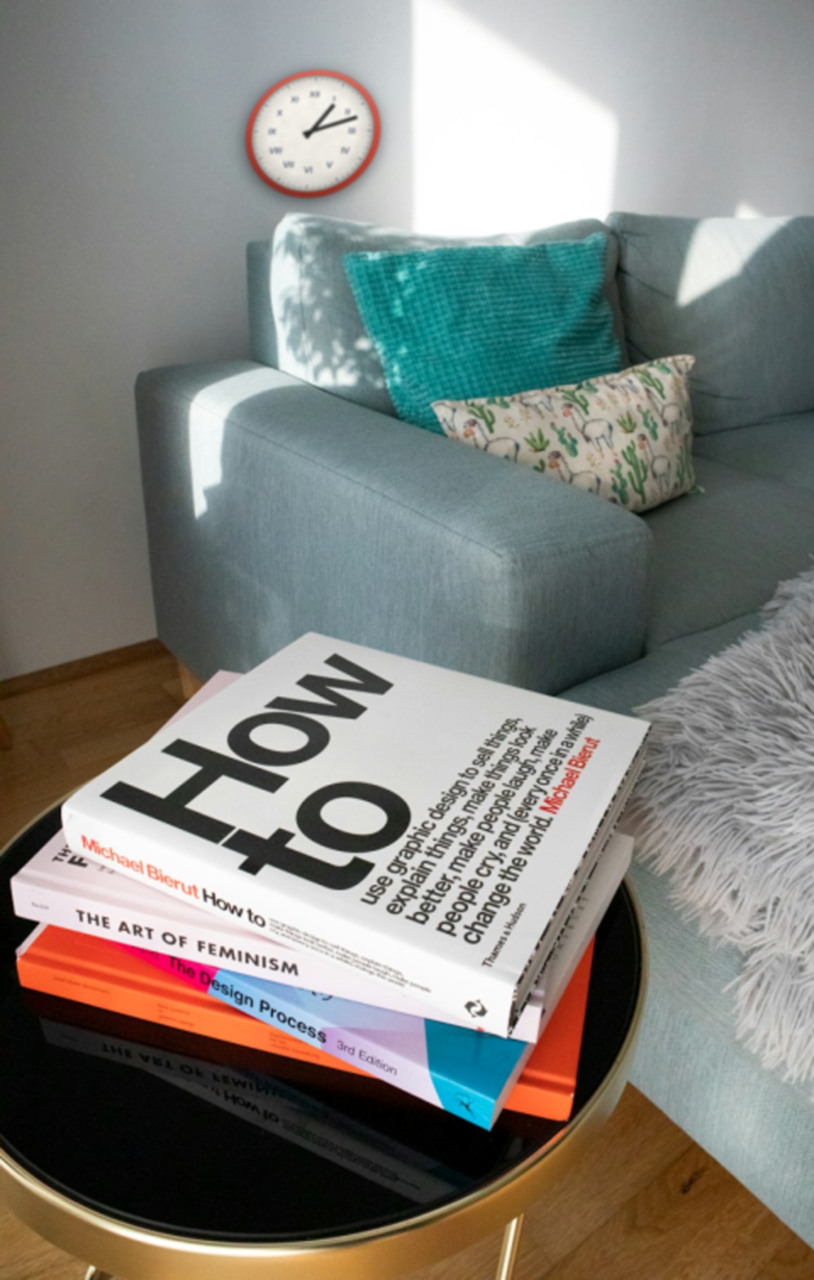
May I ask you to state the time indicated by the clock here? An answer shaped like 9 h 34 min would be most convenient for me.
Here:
1 h 12 min
